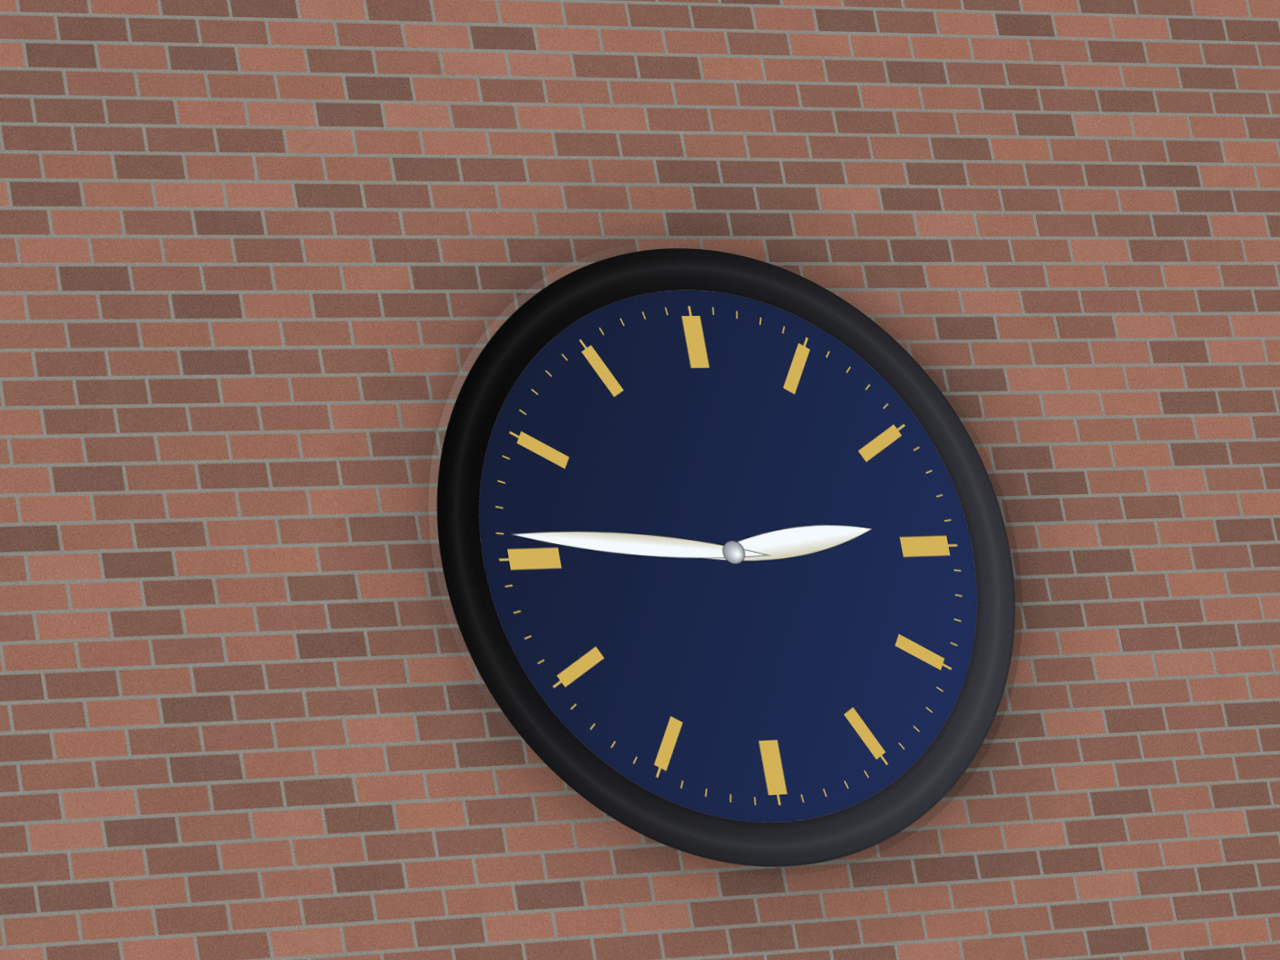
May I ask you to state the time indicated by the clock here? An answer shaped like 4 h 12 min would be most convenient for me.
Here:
2 h 46 min
